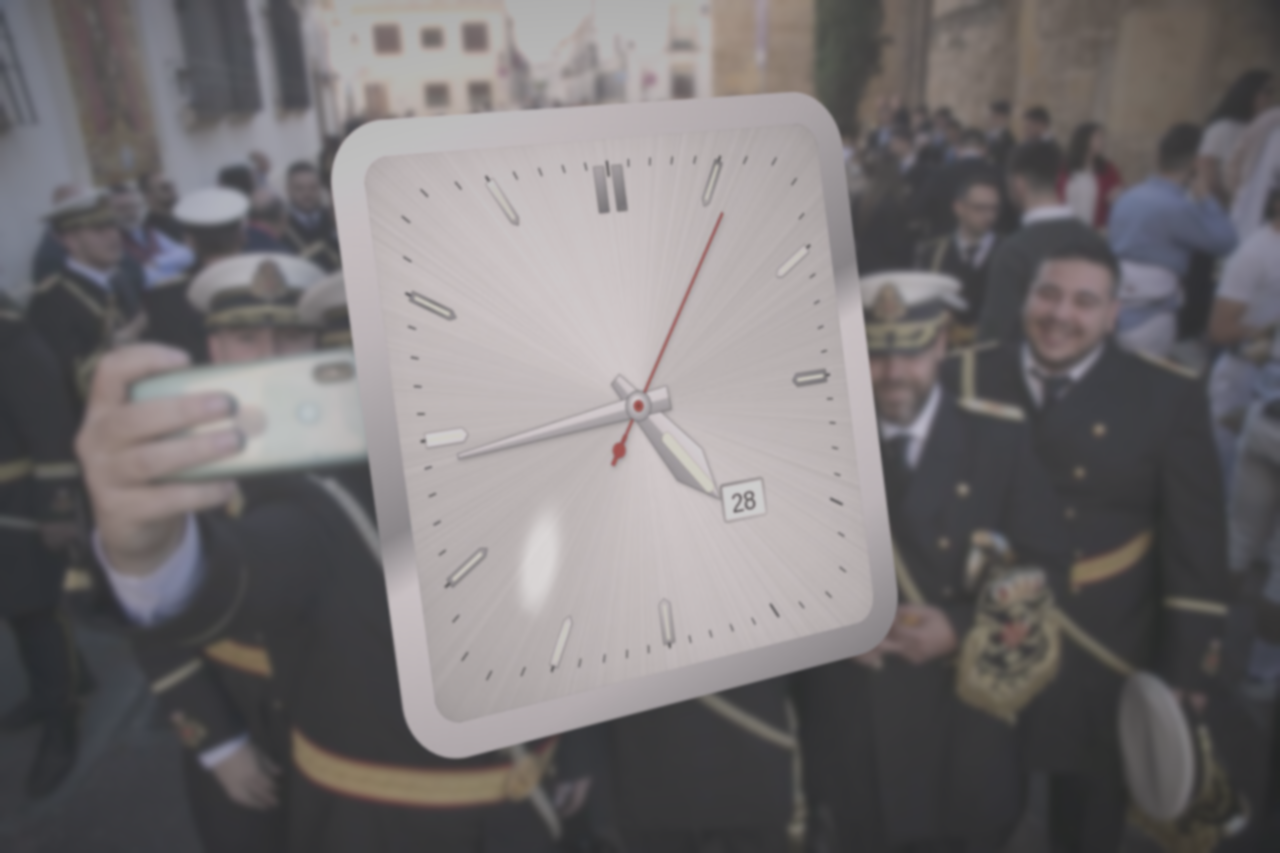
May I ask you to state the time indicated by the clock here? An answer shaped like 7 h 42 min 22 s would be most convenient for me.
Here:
4 h 44 min 06 s
